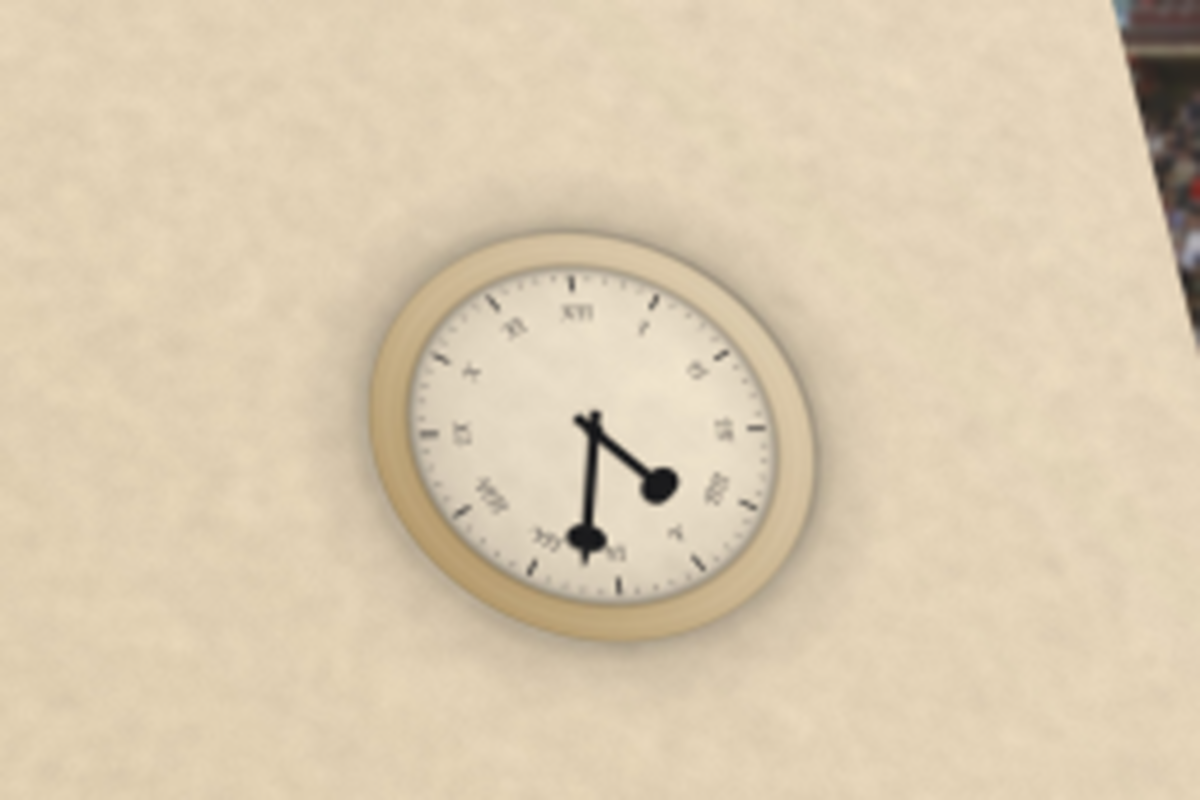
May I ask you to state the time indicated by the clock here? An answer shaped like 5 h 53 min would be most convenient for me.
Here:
4 h 32 min
